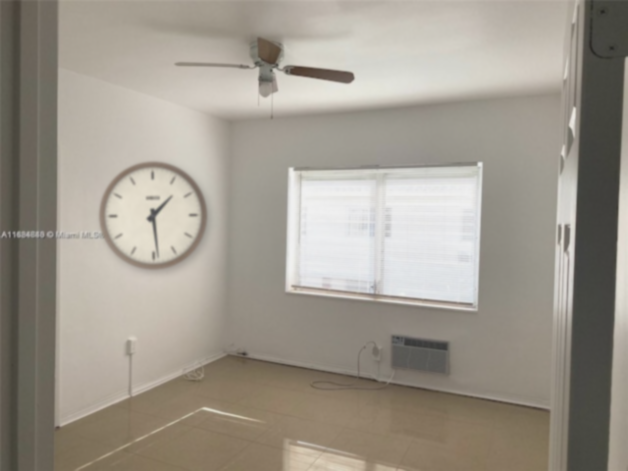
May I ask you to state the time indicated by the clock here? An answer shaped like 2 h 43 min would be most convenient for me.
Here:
1 h 29 min
